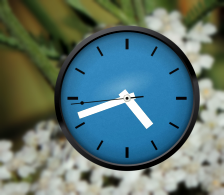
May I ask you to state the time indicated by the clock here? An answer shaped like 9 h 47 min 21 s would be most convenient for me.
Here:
4 h 41 min 44 s
